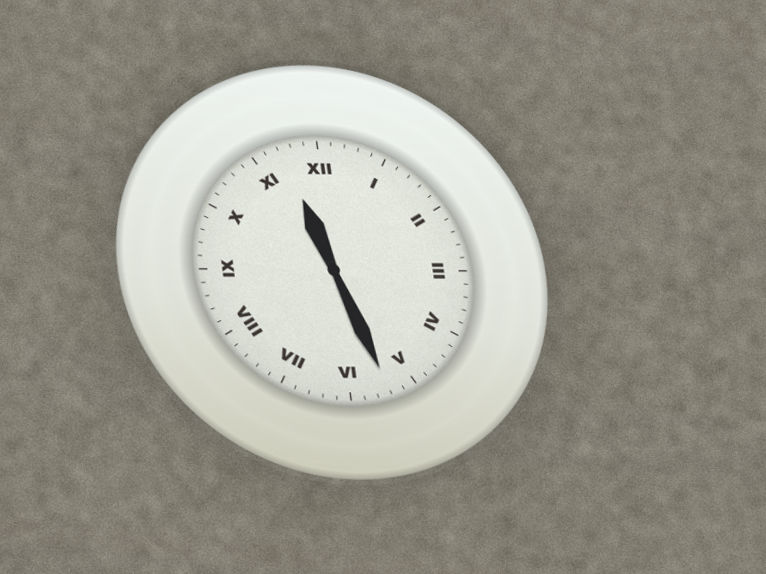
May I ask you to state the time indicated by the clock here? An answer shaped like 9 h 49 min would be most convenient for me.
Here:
11 h 27 min
